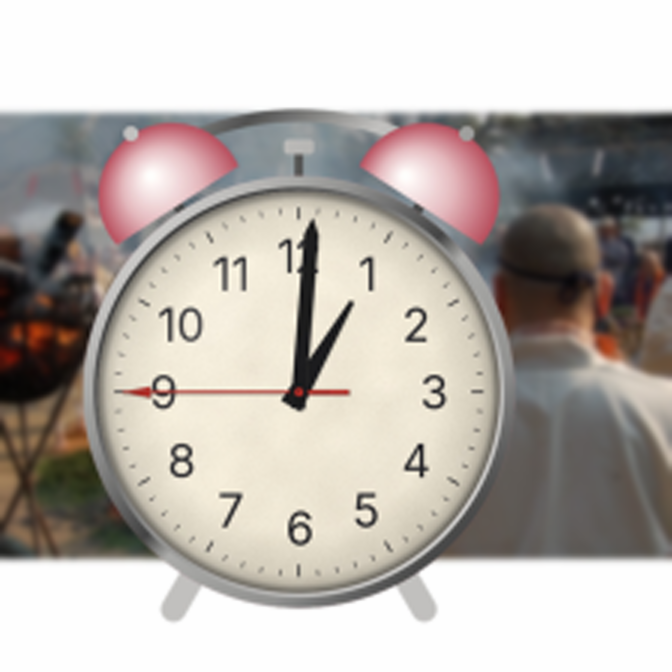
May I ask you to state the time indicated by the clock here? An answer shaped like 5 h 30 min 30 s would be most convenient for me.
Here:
1 h 00 min 45 s
